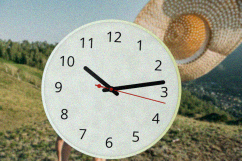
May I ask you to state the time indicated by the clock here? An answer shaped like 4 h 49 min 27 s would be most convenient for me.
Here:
10 h 13 min 17 s
